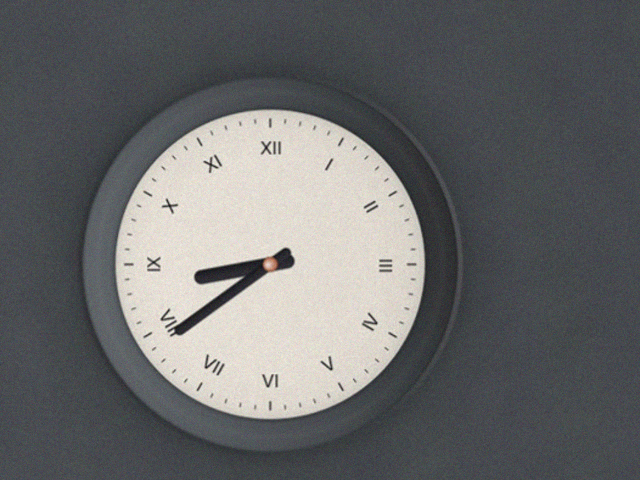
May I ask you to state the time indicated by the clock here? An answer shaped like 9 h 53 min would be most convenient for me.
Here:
8 h 39 min
